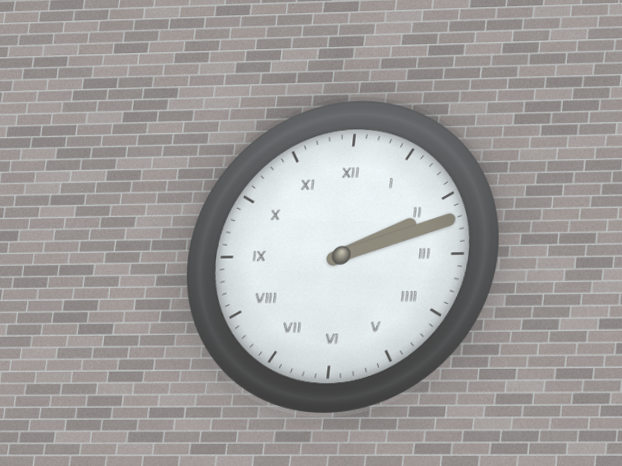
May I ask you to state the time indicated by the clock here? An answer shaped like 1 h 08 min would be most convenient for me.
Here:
2 h 12 min
